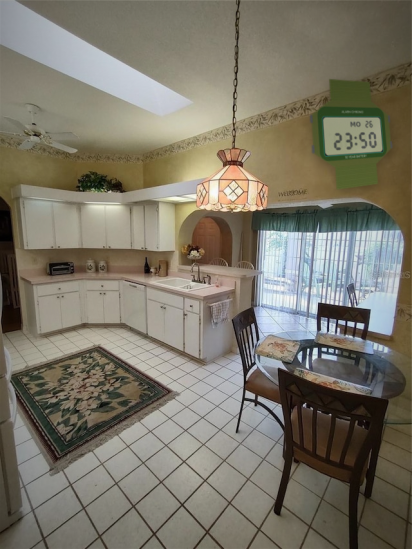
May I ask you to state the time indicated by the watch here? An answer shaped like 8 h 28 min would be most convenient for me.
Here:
23 h 50 min
